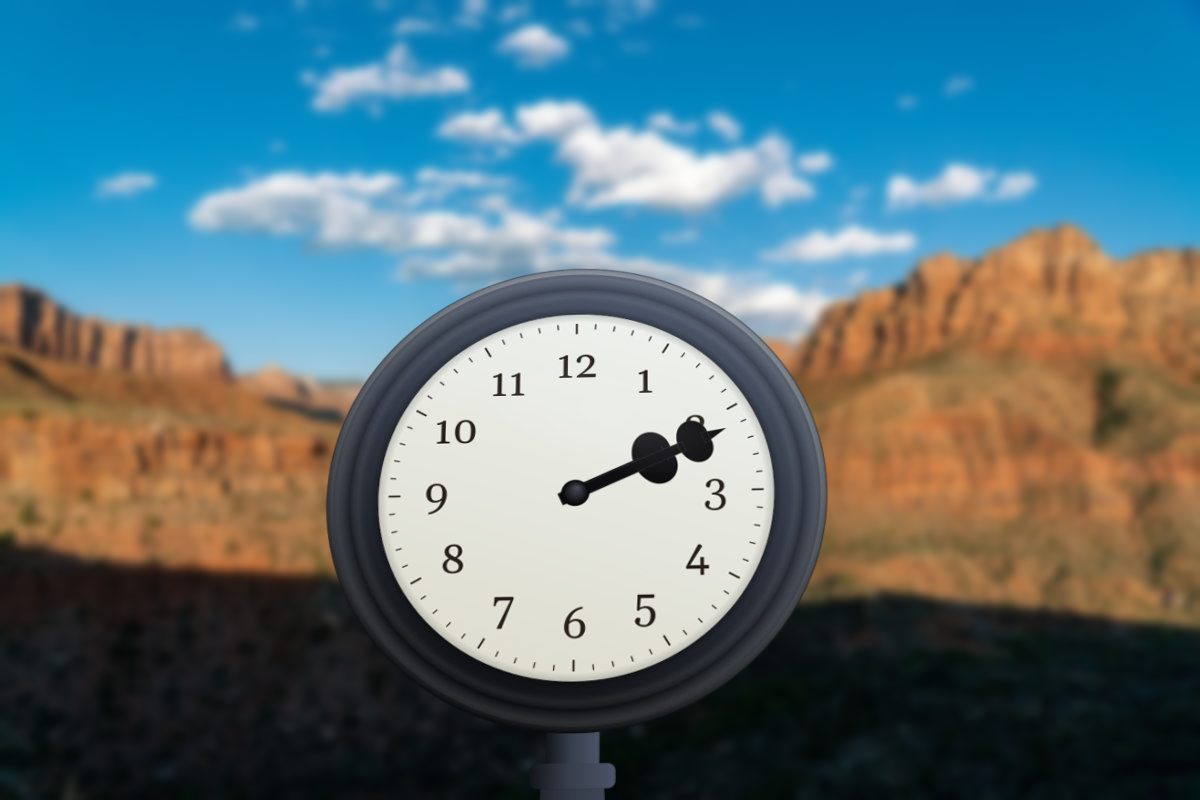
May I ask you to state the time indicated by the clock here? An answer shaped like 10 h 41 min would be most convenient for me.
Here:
2 h 11 min
